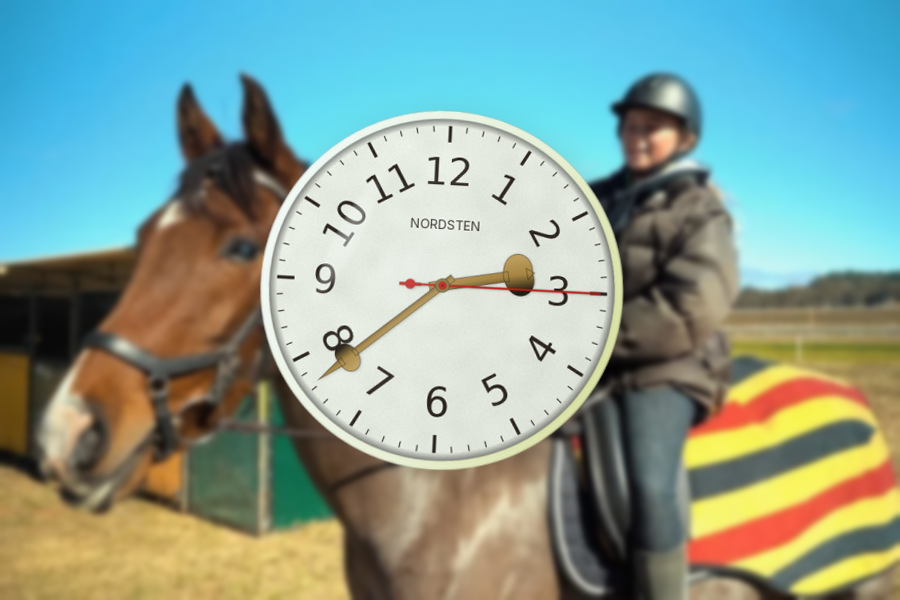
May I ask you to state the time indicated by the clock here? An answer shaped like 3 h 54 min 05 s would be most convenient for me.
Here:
2 h 38 min 15 s
